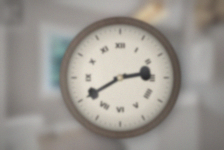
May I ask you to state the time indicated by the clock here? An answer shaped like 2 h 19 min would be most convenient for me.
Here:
2 h 40 min
